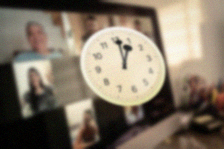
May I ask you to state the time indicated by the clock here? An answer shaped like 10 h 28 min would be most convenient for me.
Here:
1 h 01 min
